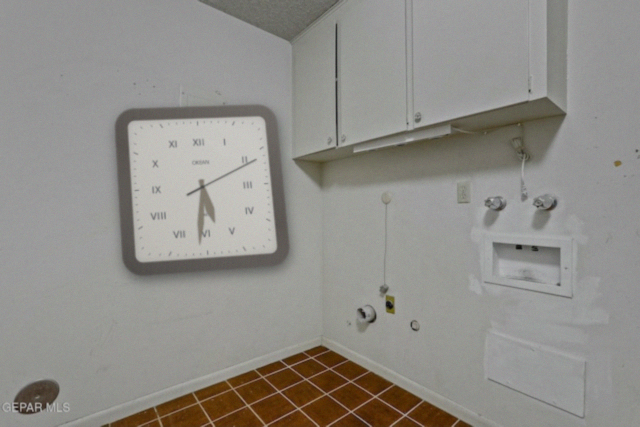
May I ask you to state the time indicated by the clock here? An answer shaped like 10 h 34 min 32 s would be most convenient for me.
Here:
5 h 31 min 11 s
